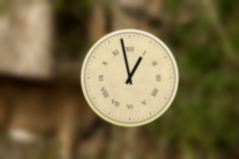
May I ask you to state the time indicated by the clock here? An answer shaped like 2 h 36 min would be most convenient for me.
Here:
12 h 58 min
